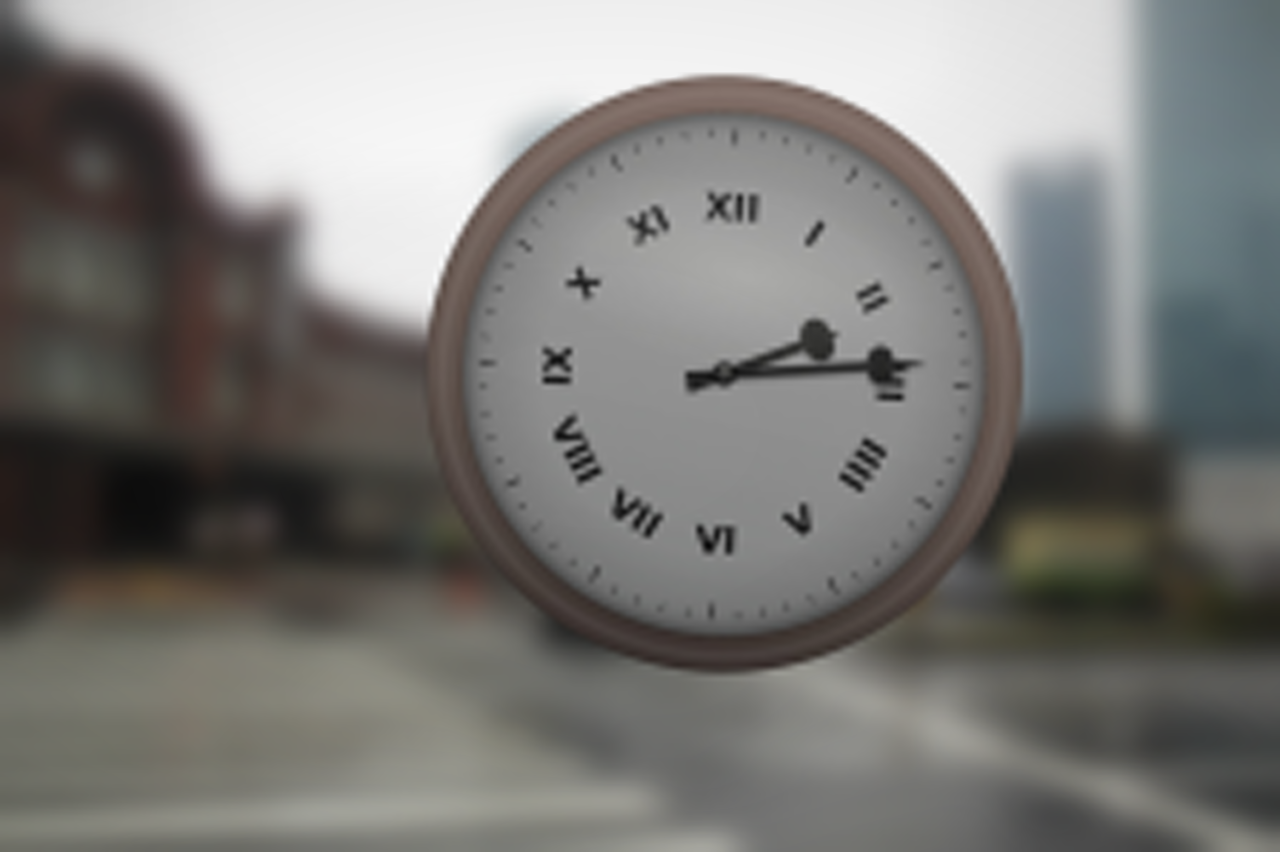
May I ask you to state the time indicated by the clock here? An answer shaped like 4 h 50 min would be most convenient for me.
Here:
2 h 14 min
